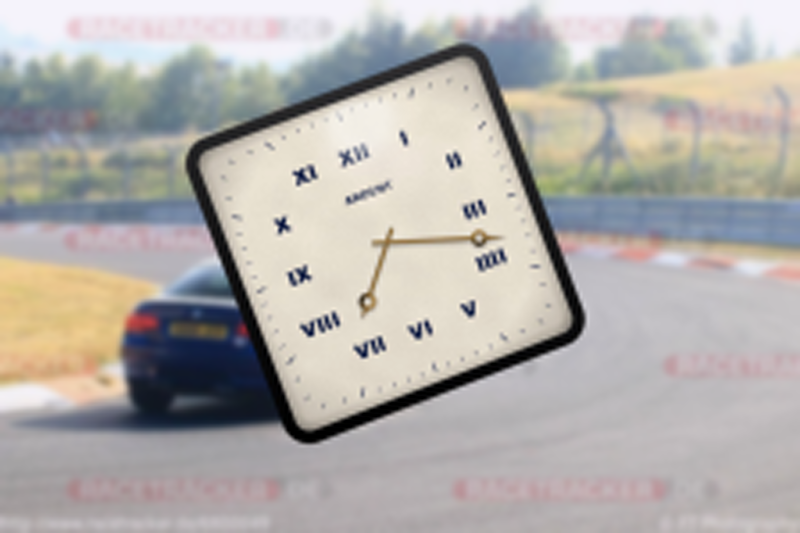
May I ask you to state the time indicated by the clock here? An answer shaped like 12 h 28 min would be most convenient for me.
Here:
7 h 18 min
